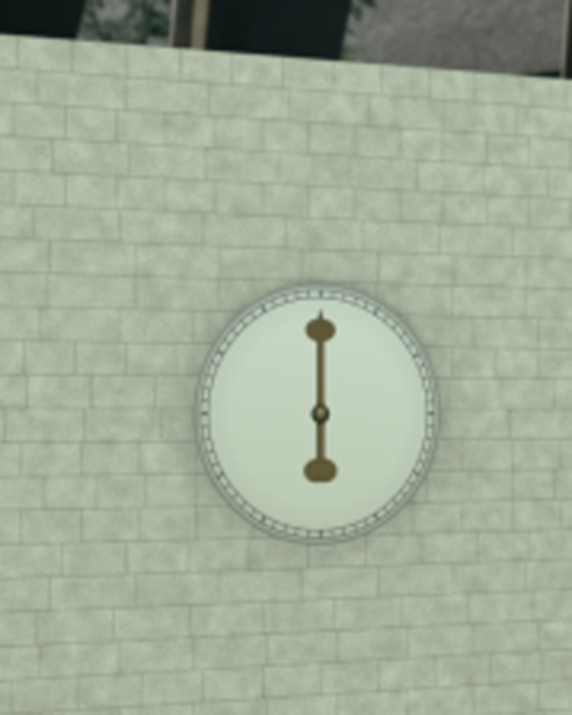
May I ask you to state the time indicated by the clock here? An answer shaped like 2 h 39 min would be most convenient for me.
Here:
6 h 00 min
